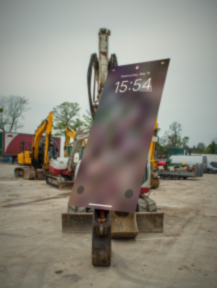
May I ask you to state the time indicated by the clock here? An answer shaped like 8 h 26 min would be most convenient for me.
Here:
15 h 54 min
